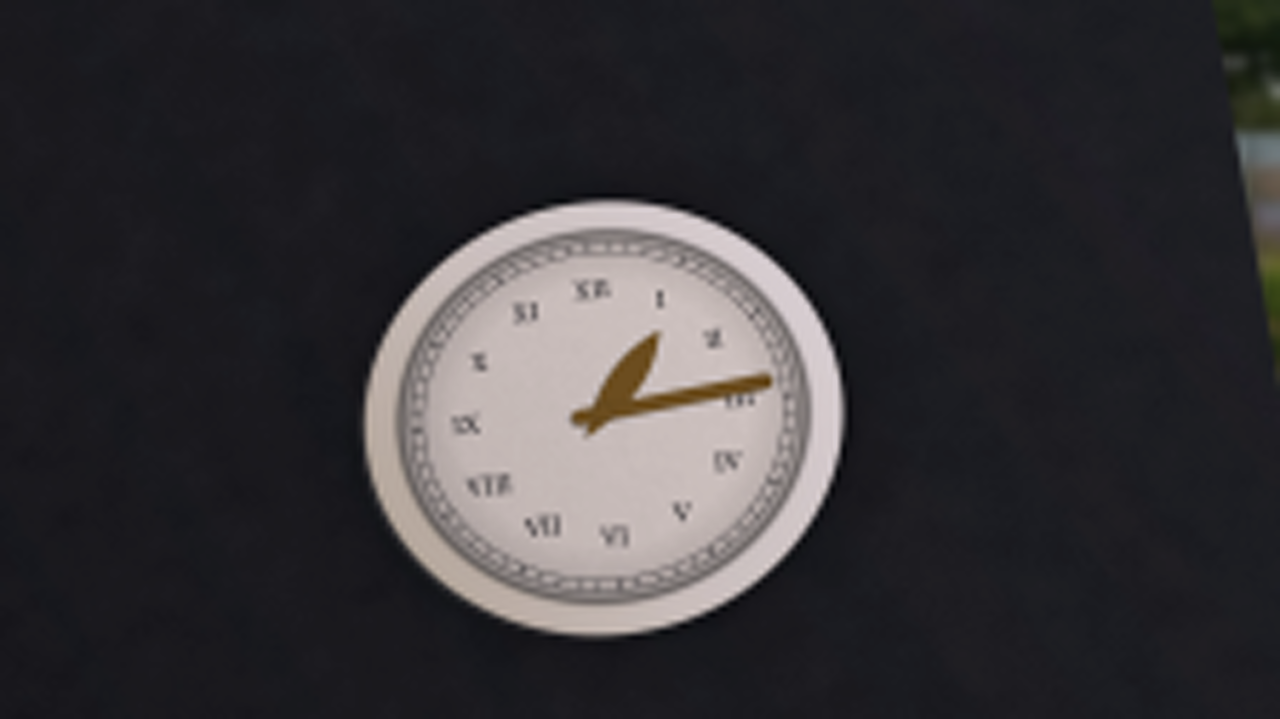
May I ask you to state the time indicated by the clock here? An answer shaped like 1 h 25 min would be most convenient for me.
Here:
1 h 14 min
